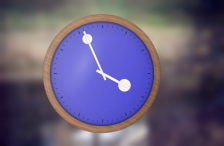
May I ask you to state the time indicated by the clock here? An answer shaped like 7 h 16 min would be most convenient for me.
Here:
3 h 56 min
